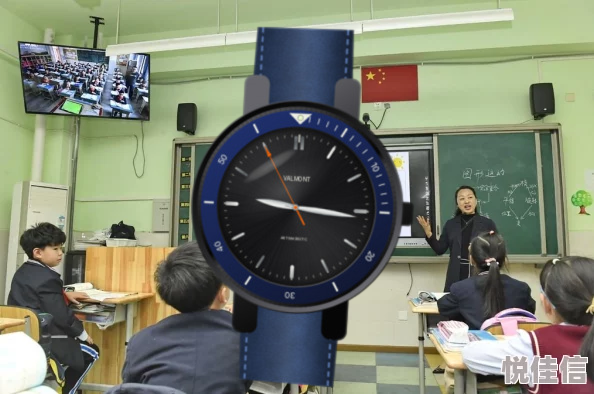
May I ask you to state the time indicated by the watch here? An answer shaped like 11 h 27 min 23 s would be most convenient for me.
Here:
9 h 15 min 55 s
